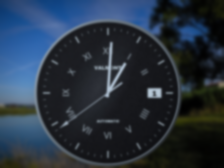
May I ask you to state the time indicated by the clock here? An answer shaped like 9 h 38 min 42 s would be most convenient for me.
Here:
1 h 00 min 39 s
